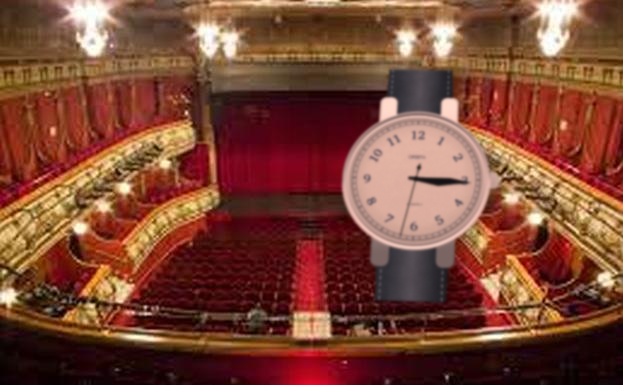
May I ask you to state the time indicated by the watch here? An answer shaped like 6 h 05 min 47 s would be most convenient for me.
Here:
3 h 15 min 32 s
